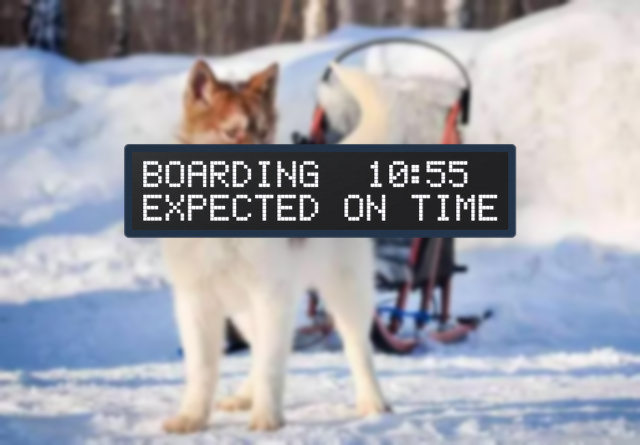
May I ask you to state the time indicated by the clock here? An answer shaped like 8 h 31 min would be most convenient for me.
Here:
10 h 55 min
